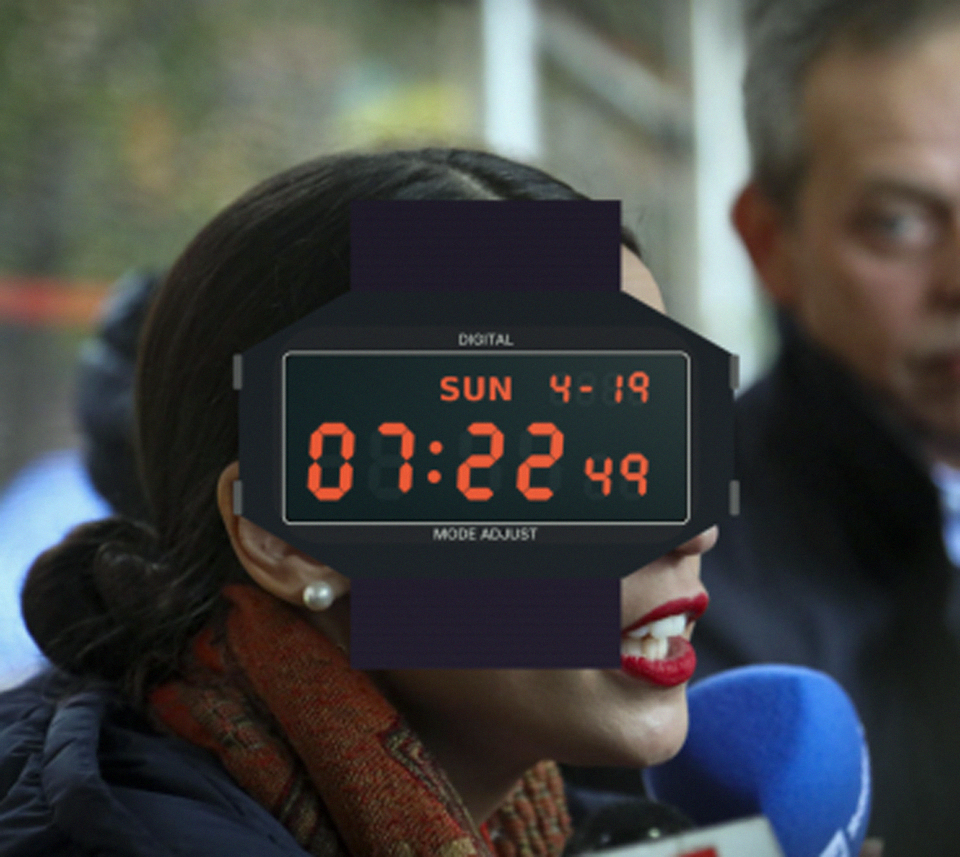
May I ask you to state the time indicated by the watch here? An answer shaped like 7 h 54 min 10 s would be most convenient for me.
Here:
7 h 22 min 49 s
